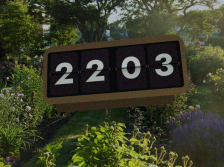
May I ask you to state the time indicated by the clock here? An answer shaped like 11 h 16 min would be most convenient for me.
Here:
22 h 03 min
